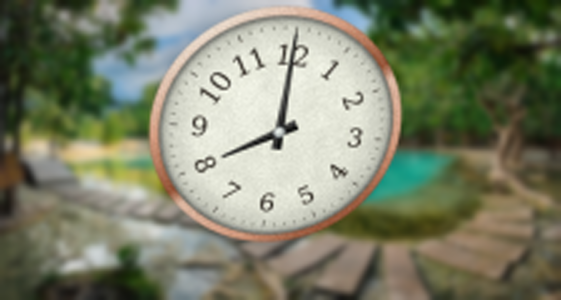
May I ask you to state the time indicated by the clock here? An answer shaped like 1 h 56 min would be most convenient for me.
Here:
8 h 00 min
